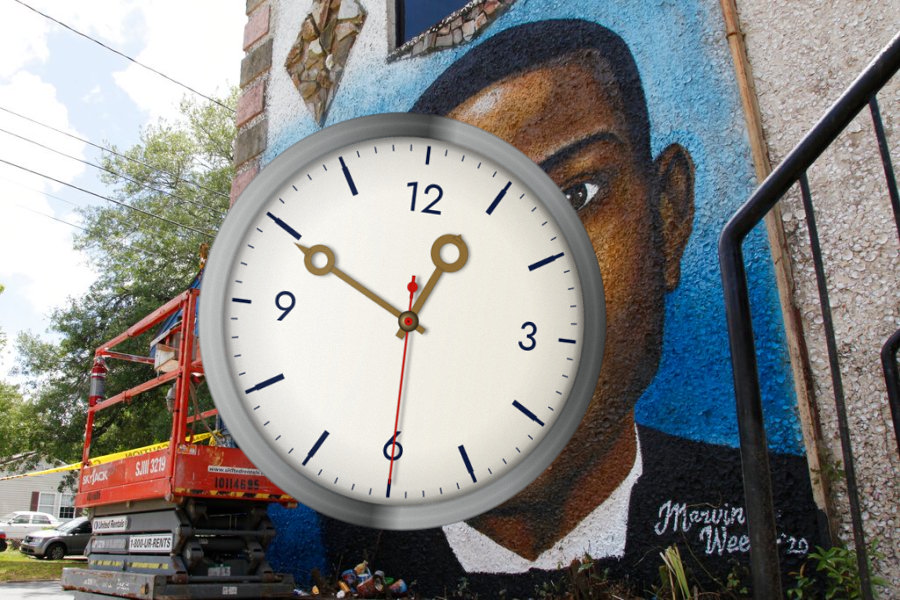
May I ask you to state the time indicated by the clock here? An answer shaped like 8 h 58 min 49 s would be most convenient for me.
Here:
12 h 49 min 30 s
